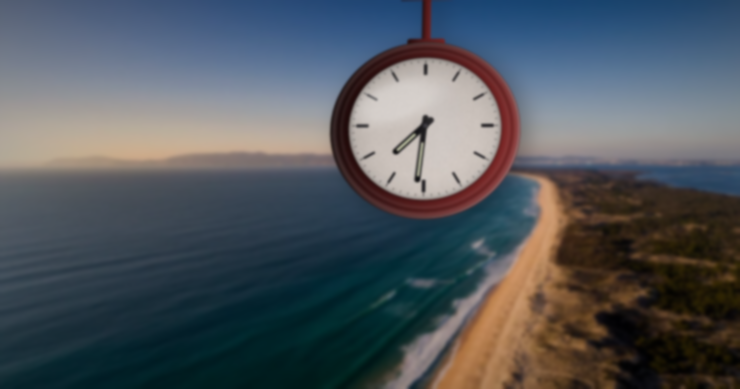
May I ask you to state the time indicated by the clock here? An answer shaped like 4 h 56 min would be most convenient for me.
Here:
7 h 31 min
